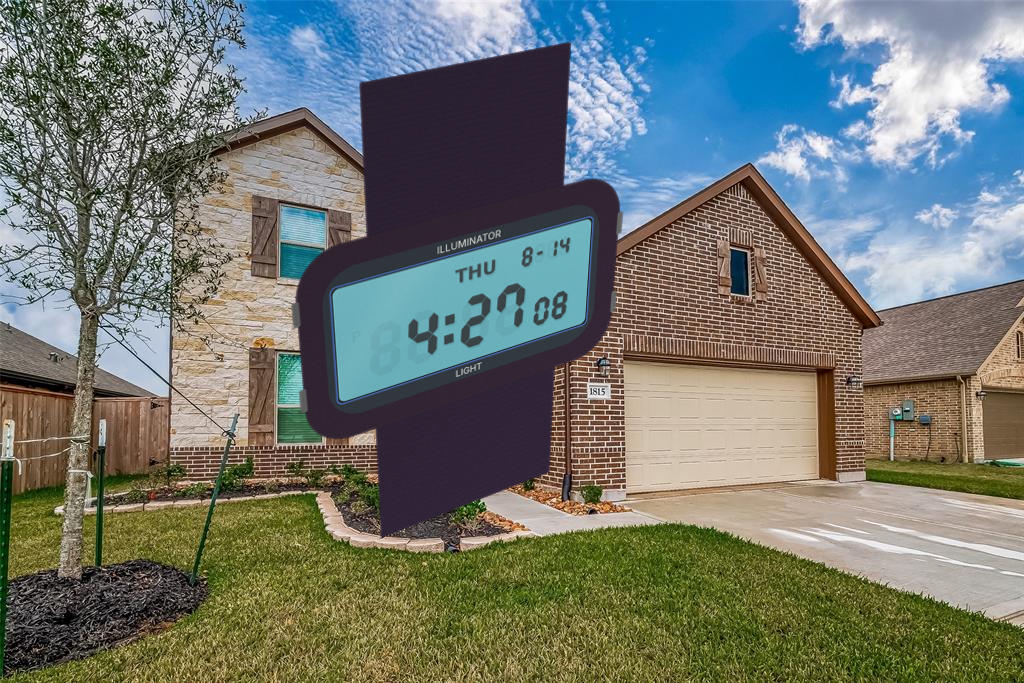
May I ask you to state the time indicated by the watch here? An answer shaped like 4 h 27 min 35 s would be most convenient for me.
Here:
4 h 27 min 08 s
